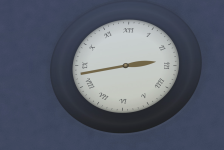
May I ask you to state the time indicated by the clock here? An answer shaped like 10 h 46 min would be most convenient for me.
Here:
2 h 43 min
